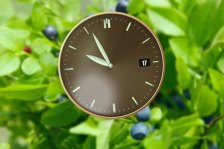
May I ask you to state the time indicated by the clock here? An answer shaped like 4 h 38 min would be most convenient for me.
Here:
9 h 56 min
